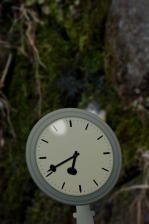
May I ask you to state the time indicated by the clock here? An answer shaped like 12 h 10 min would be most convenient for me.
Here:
6 h 41 min
